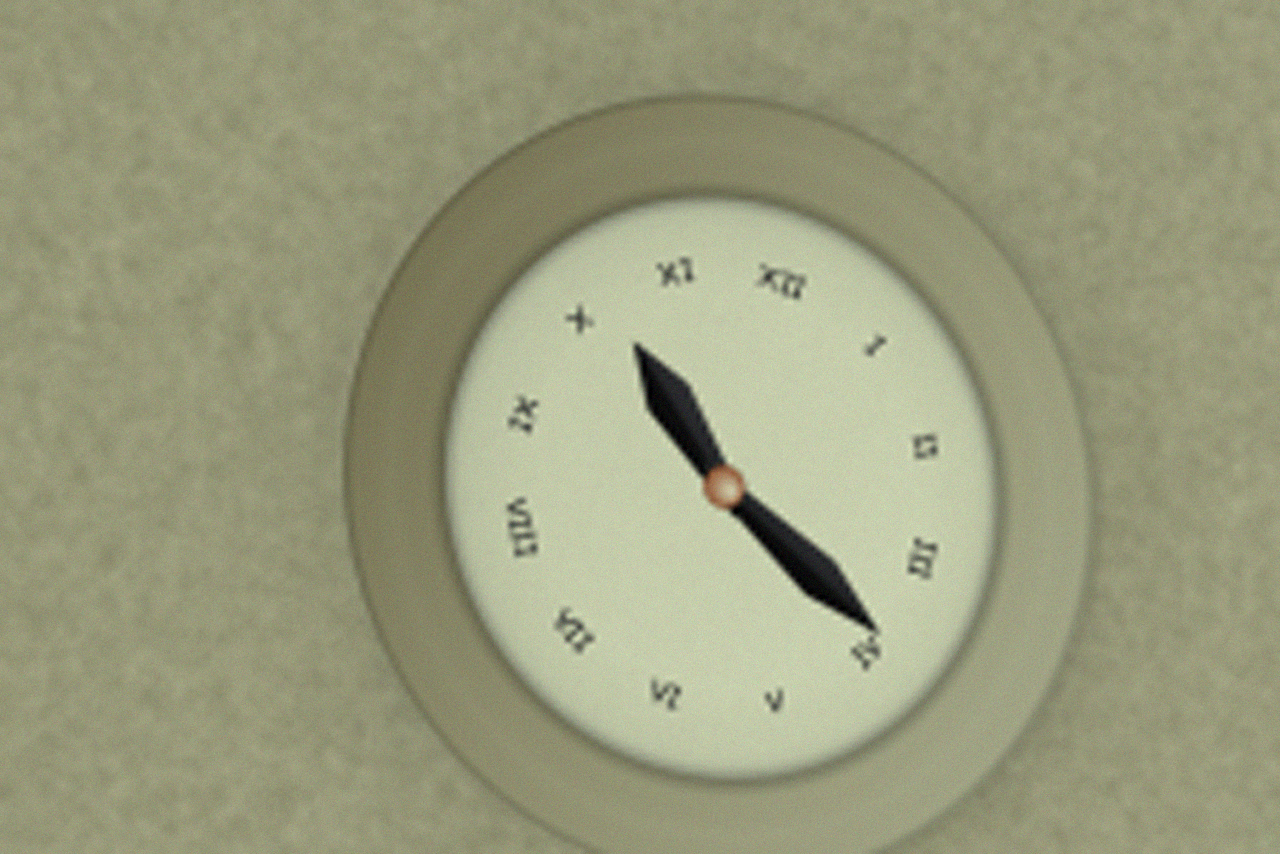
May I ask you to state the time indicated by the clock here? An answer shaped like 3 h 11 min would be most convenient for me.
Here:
10 h 19 min
